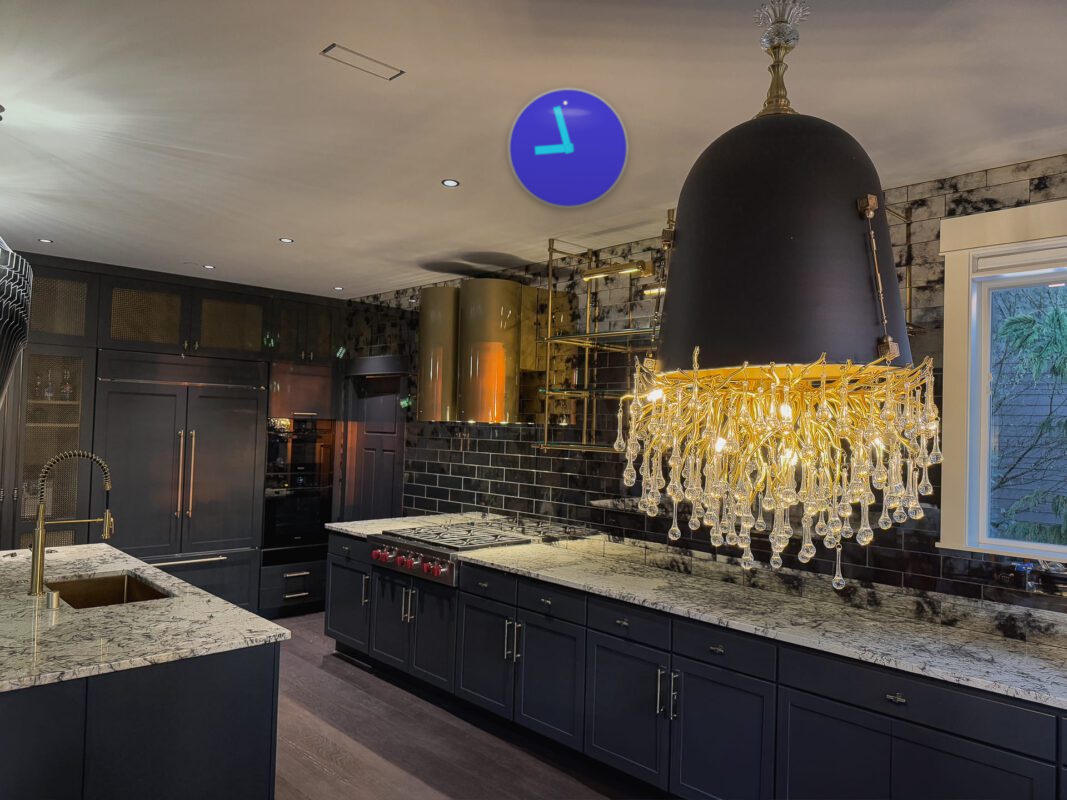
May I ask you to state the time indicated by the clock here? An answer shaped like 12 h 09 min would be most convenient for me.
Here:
8 h 58 min
